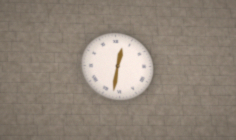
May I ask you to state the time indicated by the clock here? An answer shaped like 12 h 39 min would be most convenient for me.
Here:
12 h 32 min
